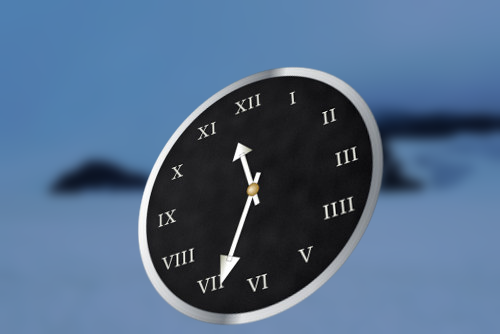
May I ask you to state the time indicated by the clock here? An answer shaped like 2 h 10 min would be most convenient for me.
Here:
11 h 34 min
